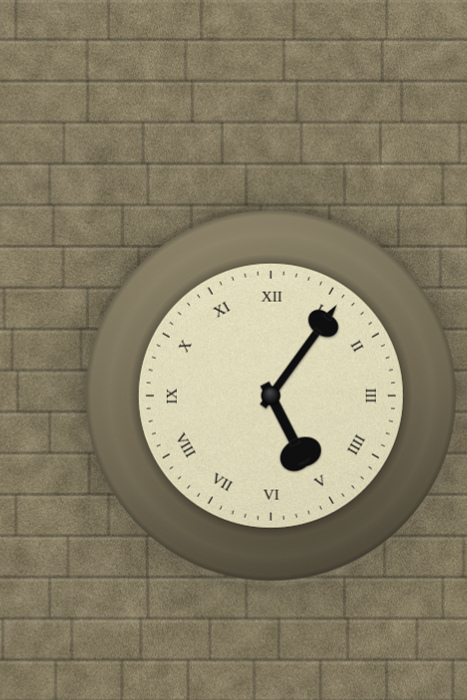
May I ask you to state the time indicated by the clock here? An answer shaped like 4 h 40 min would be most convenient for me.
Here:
5 h 06 min
